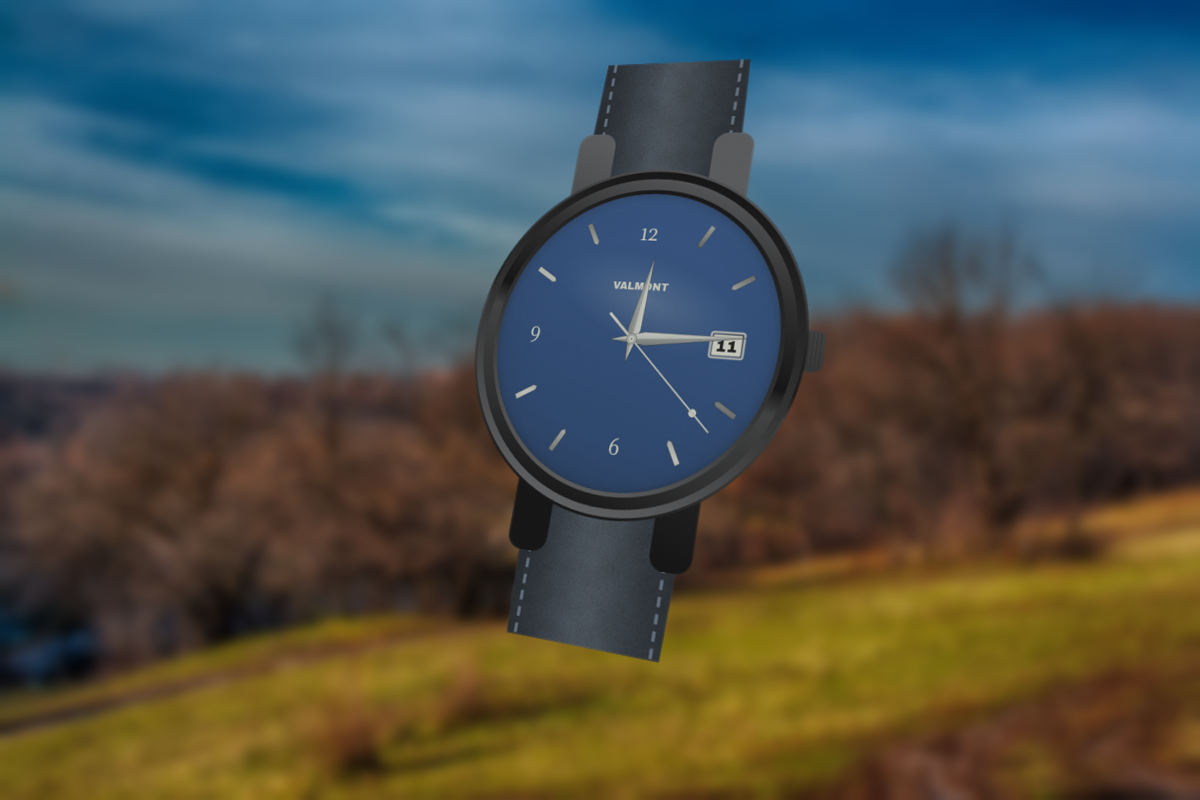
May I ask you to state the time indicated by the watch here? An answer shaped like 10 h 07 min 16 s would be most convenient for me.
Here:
12 h 14 min 22 s
